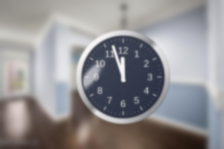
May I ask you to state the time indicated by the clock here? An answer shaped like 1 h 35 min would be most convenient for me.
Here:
11 h 57 min
